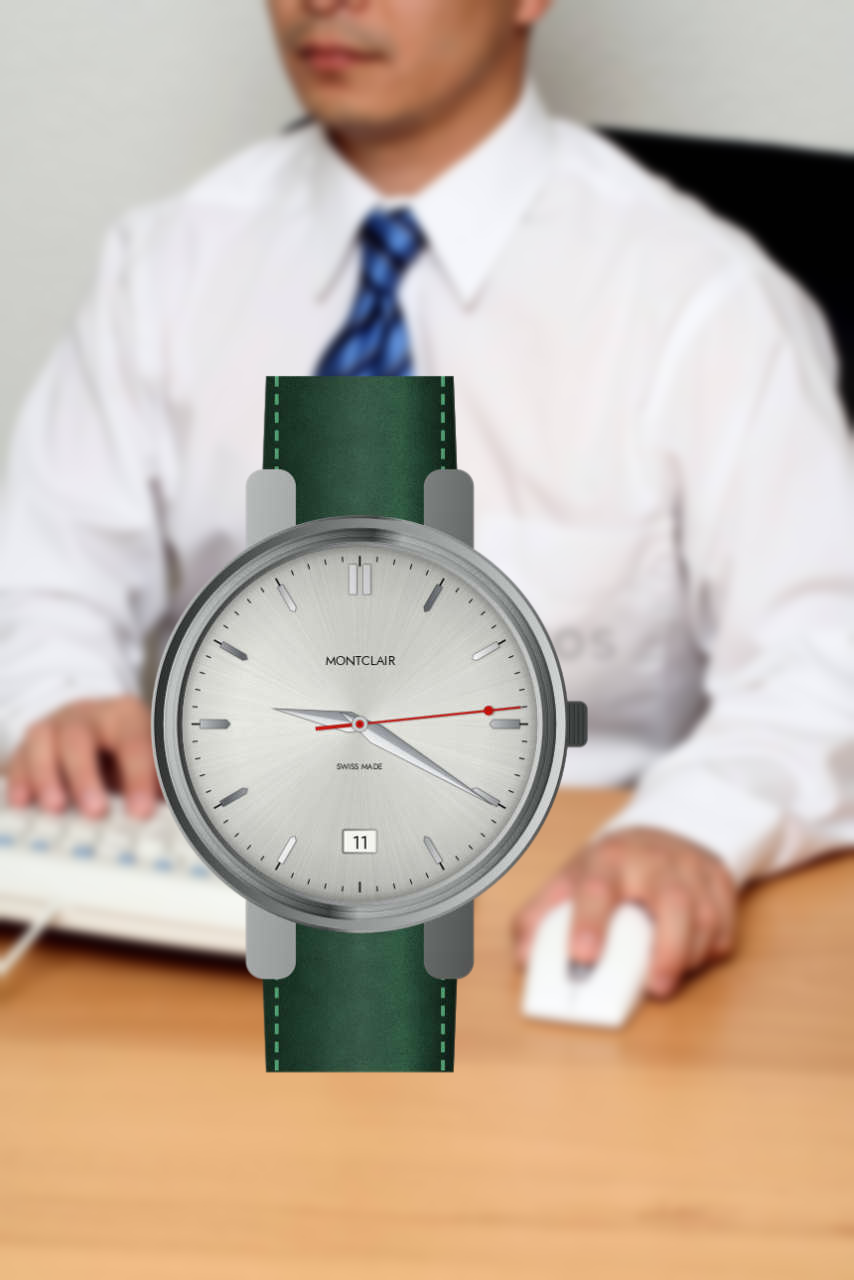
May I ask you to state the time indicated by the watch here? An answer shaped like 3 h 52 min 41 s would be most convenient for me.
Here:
9 h 20 min 14 s
